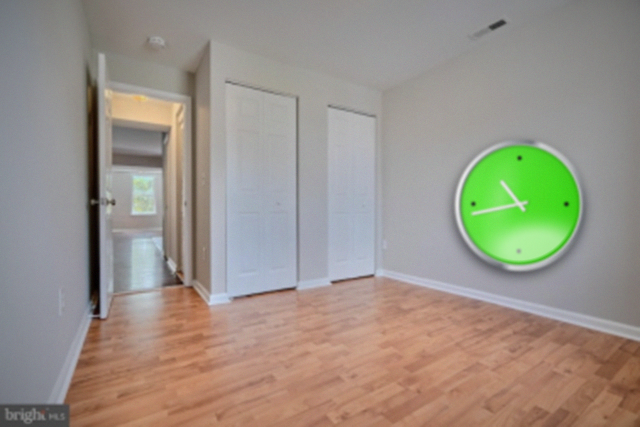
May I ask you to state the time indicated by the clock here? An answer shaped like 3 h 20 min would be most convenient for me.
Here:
10 h 43 min
